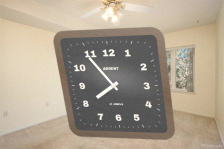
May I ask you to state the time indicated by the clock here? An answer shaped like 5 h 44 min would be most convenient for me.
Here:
7 h 54 min
